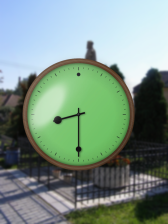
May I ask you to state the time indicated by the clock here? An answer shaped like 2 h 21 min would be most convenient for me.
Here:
8 h 30 min
